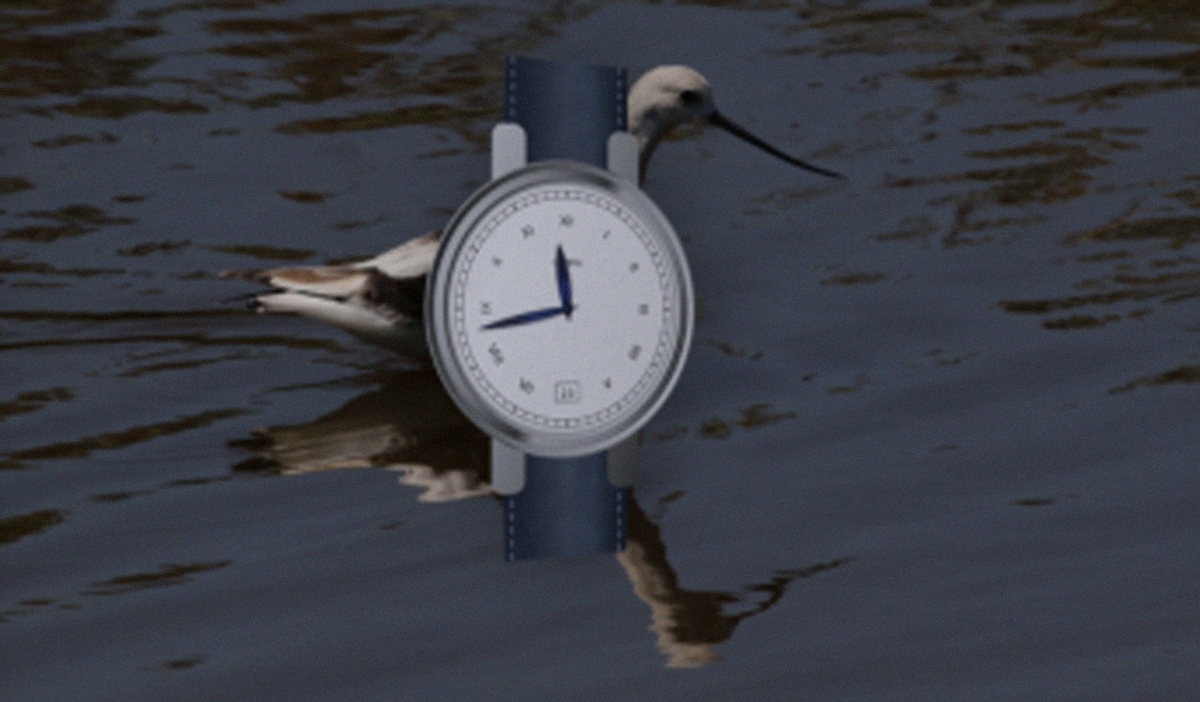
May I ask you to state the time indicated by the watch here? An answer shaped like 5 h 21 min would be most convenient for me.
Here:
11 h 43 min
